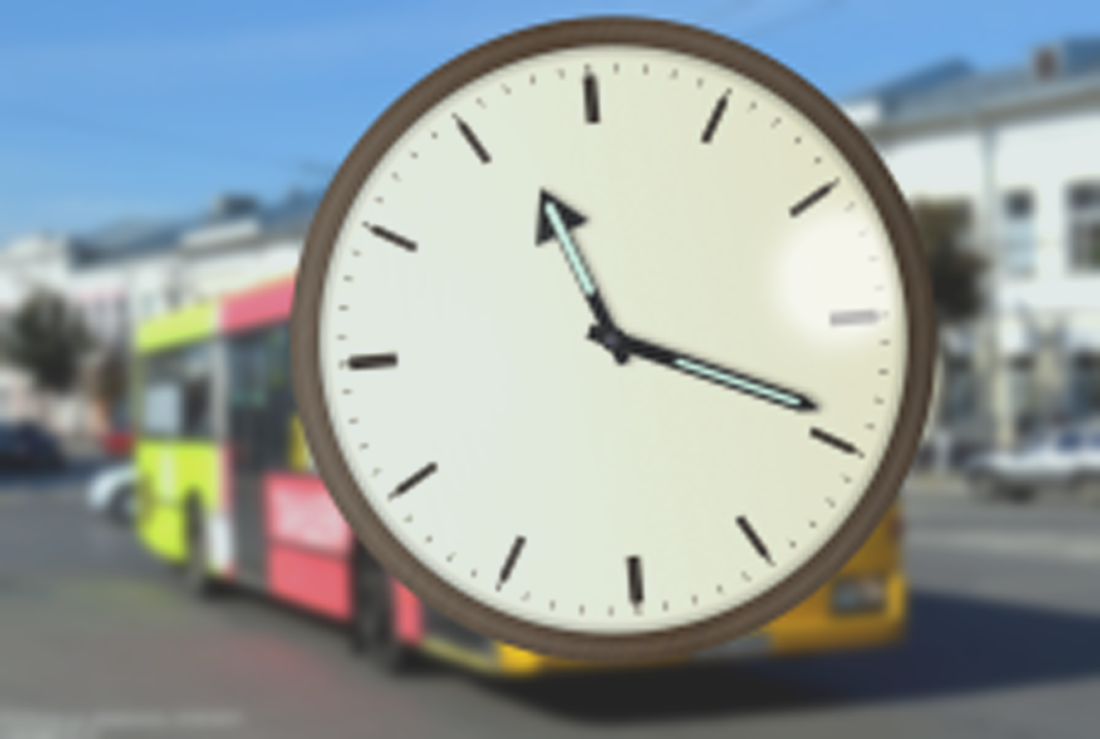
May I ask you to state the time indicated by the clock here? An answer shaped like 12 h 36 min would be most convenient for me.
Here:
11 h 19 min
